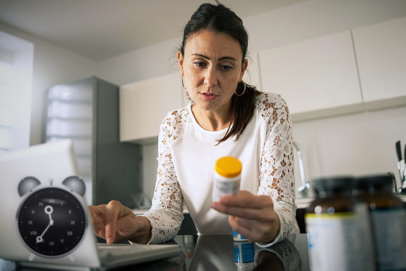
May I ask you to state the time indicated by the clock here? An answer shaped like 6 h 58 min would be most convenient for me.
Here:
11 h 36 min
